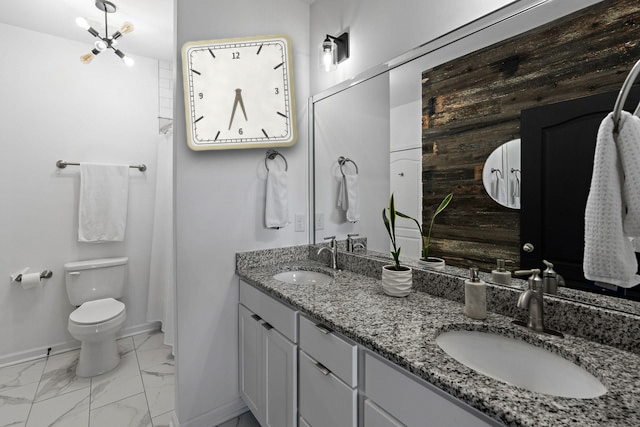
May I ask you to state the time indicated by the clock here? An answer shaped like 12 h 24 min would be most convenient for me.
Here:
5 h 33 min
